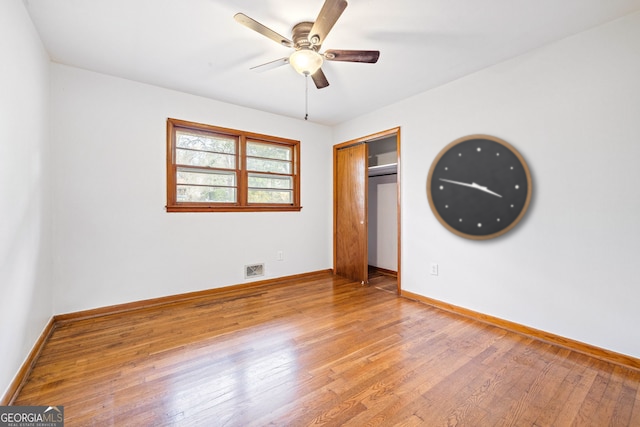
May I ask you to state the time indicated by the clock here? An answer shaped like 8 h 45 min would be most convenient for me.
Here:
3 h 47 min
